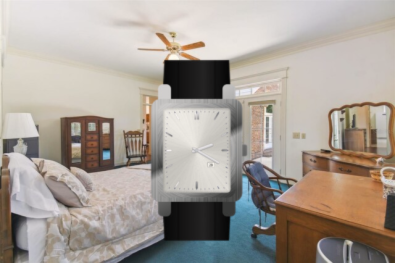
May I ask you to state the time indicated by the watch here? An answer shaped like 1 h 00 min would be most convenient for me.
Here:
2 h 20 min
